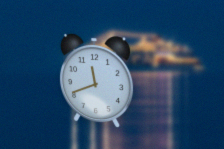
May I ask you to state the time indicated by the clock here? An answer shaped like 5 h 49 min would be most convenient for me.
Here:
11 h 41 min
